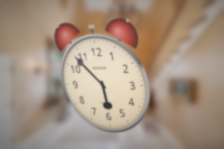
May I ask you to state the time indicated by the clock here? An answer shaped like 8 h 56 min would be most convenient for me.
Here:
5 h 53 min
